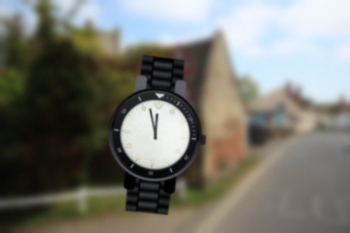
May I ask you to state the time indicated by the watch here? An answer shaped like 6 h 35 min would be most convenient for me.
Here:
11 h 57 min
